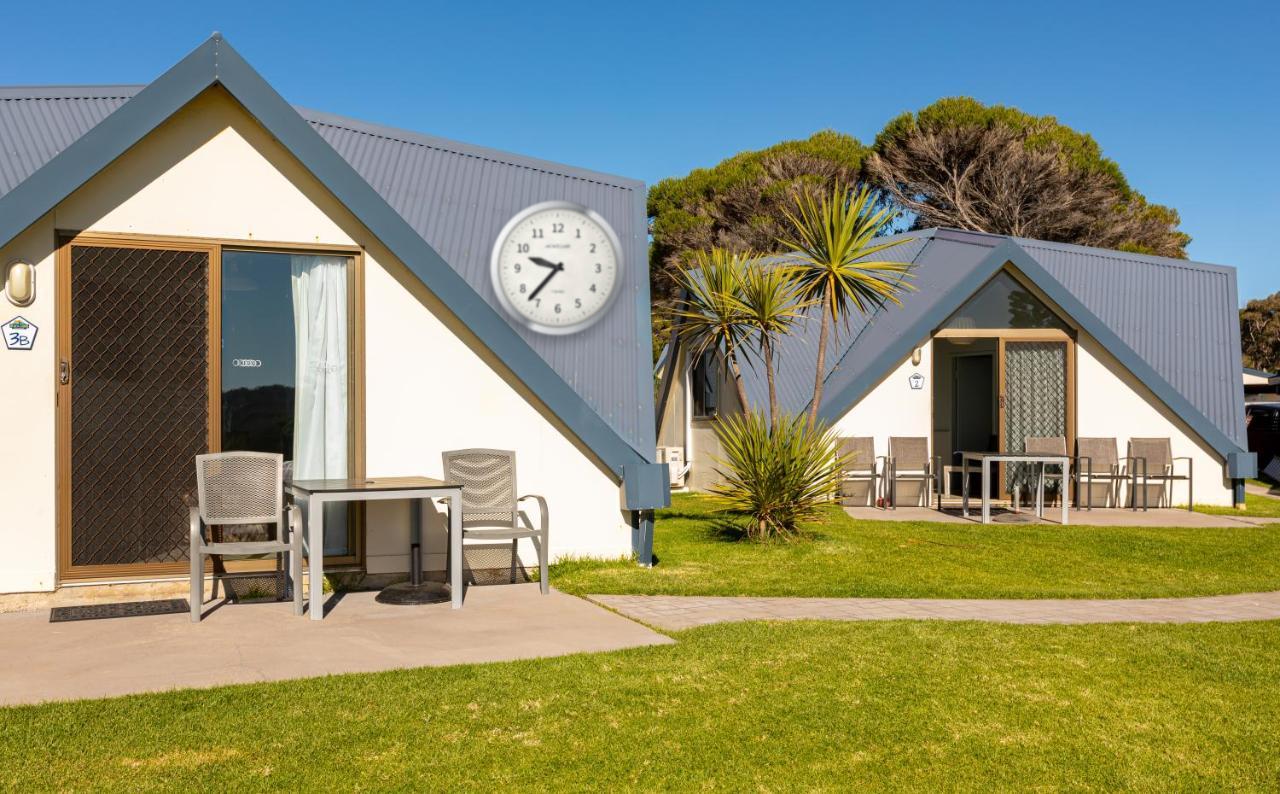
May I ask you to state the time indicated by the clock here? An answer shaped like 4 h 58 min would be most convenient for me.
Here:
9 h 37 min
